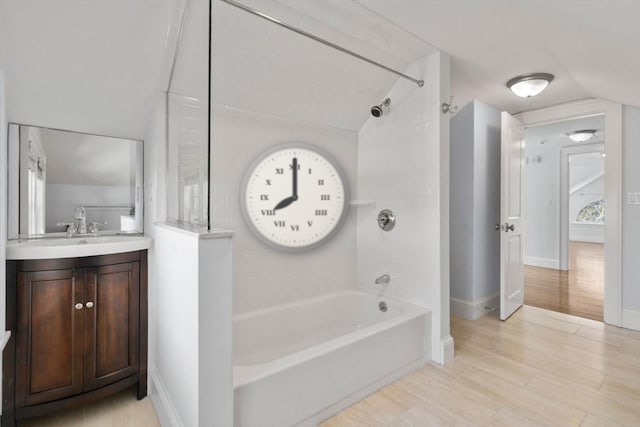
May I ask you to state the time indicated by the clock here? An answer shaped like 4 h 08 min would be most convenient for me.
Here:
8 h 00 min
